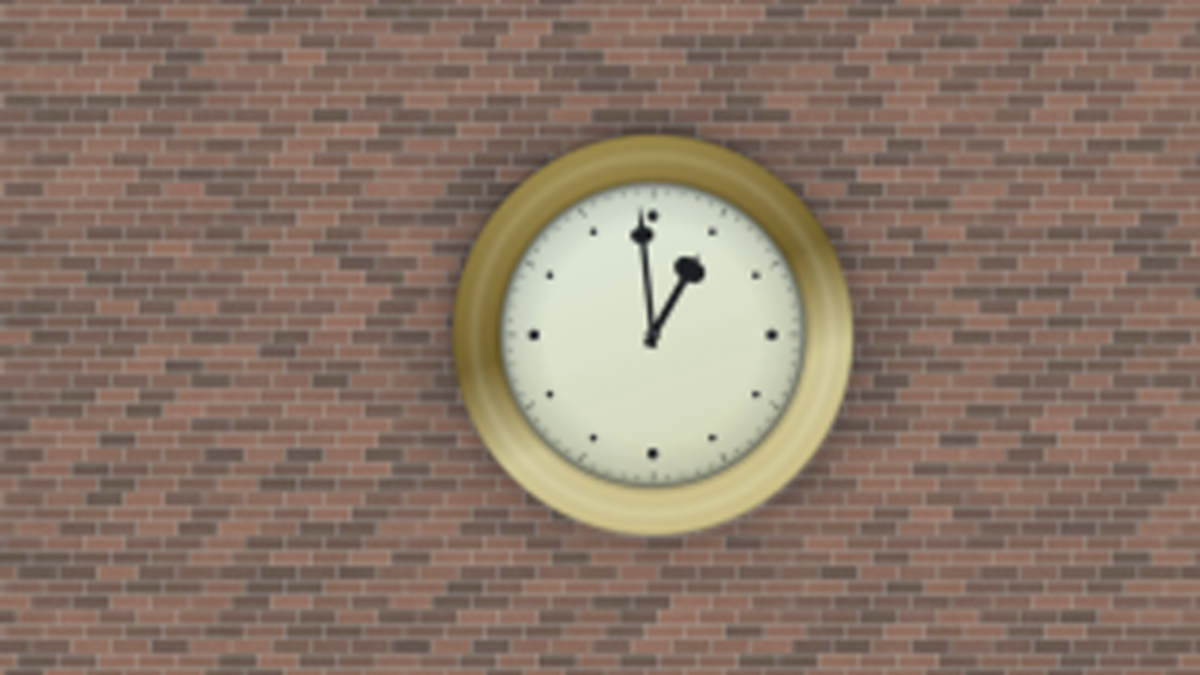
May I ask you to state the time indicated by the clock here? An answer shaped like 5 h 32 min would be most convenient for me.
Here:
12 h 59 min
